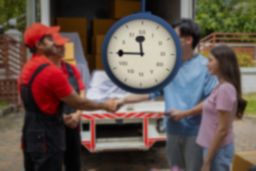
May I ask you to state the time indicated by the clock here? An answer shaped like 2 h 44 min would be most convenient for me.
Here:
11 h 45 min
